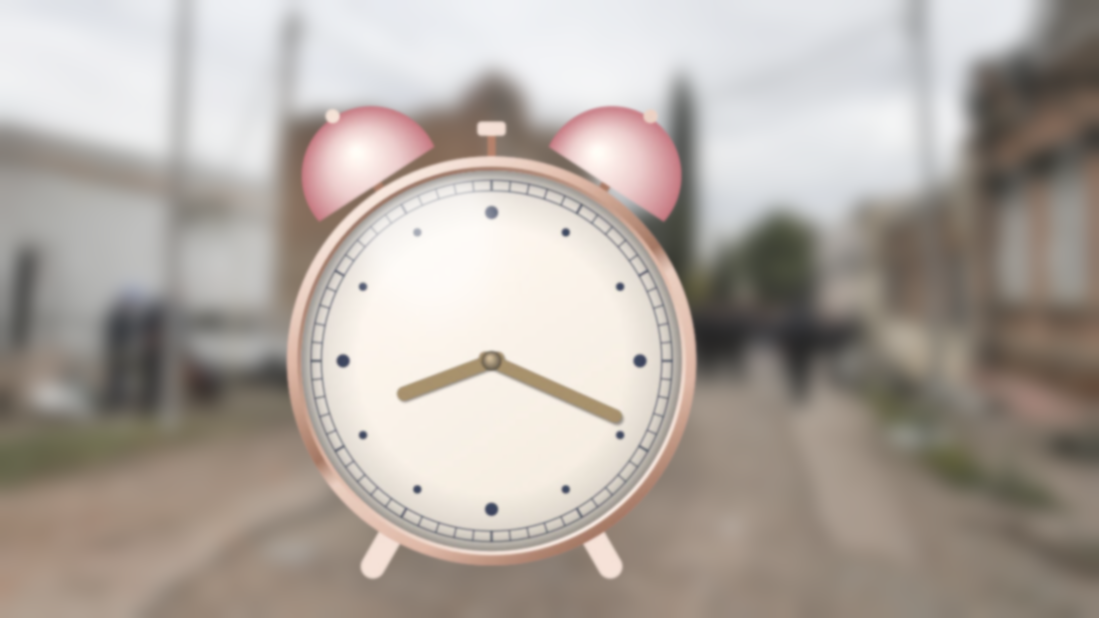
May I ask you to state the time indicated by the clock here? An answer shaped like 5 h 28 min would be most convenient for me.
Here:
8 h 19 min
